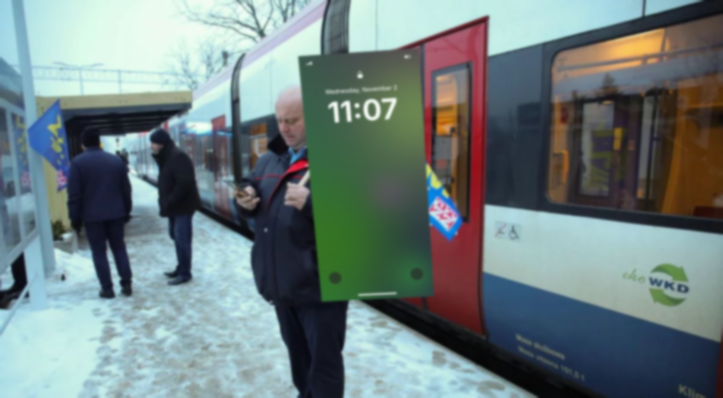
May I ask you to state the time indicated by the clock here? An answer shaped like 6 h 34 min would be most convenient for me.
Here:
11 h 07 min
